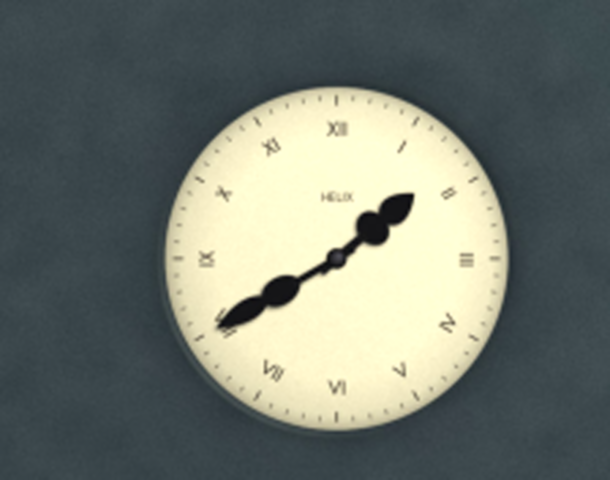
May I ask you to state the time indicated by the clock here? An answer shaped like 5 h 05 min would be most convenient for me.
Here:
1 h 40 min
